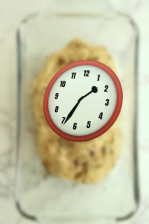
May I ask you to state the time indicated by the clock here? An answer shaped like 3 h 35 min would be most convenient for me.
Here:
1 h 34 min
